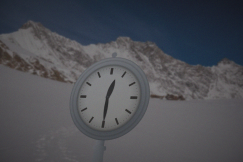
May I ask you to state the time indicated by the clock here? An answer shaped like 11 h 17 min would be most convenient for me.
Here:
12 h 30 min
